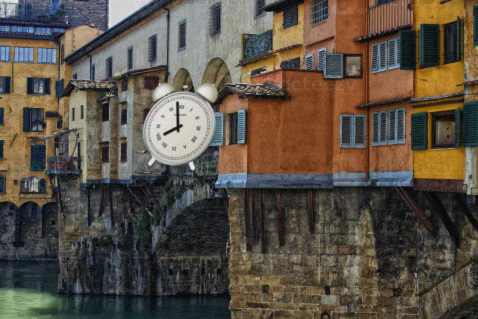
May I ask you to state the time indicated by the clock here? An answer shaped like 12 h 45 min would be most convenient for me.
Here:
7 h 58 min
